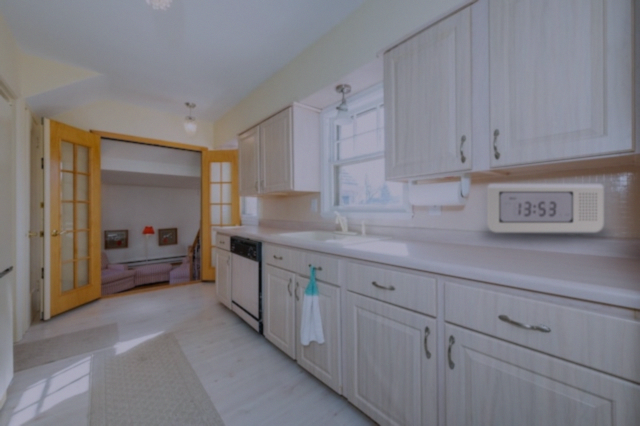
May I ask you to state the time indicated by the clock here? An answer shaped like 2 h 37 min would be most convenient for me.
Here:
13 h 53 min
